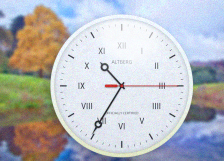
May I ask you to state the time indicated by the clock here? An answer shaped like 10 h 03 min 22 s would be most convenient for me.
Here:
10 h 35 min 15 s
